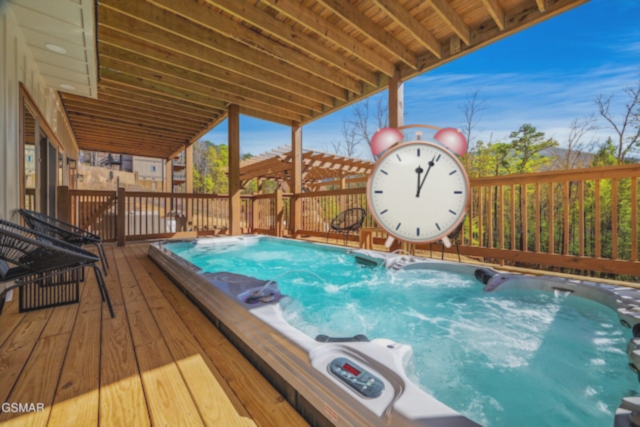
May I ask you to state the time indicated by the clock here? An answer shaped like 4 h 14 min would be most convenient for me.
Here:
12 h 04 min
